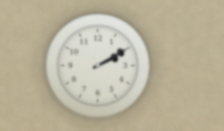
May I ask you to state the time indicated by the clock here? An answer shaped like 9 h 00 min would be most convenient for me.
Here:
2 h 10 min
